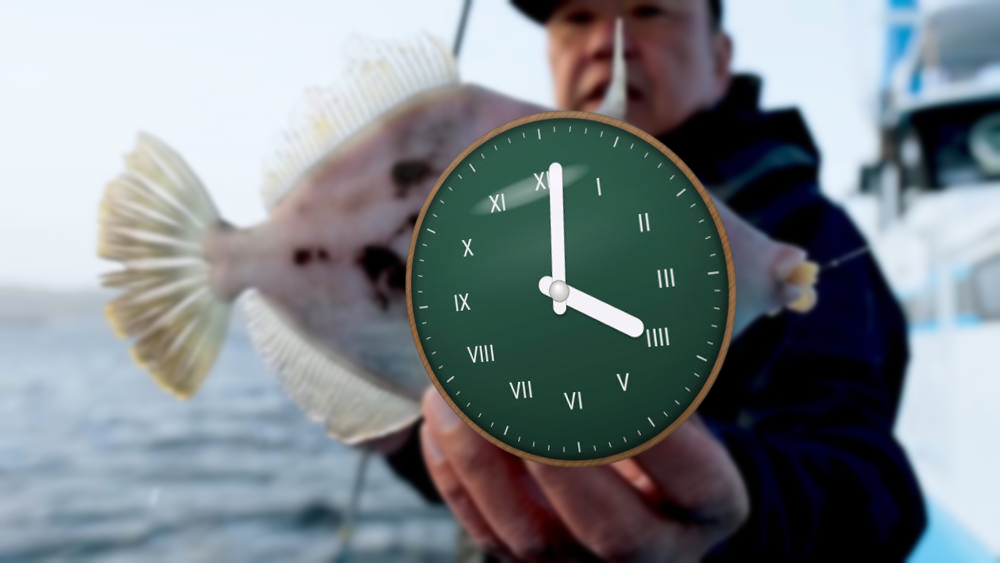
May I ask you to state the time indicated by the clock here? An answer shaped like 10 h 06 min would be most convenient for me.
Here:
4 h 01 min
